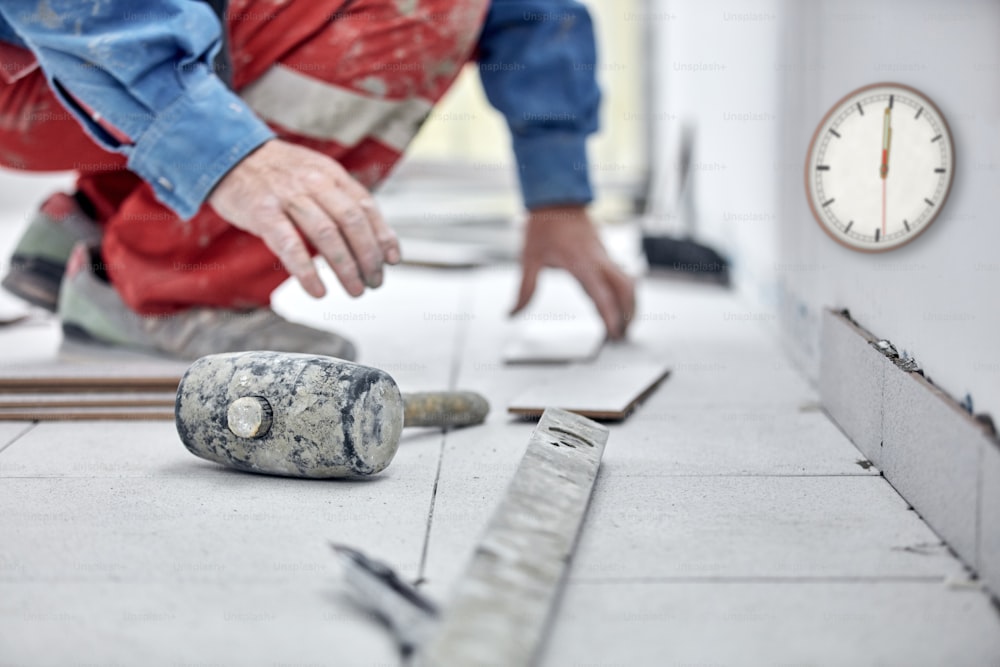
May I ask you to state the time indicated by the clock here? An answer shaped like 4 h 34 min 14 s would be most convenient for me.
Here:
11 h 59 min 29 s
